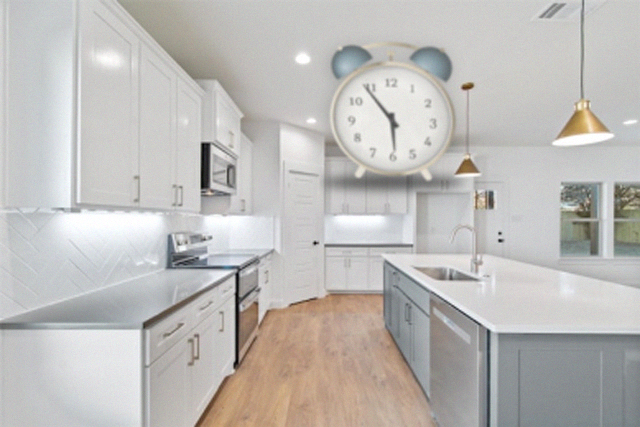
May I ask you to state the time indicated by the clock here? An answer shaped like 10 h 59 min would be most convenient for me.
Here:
5 h 54 min
